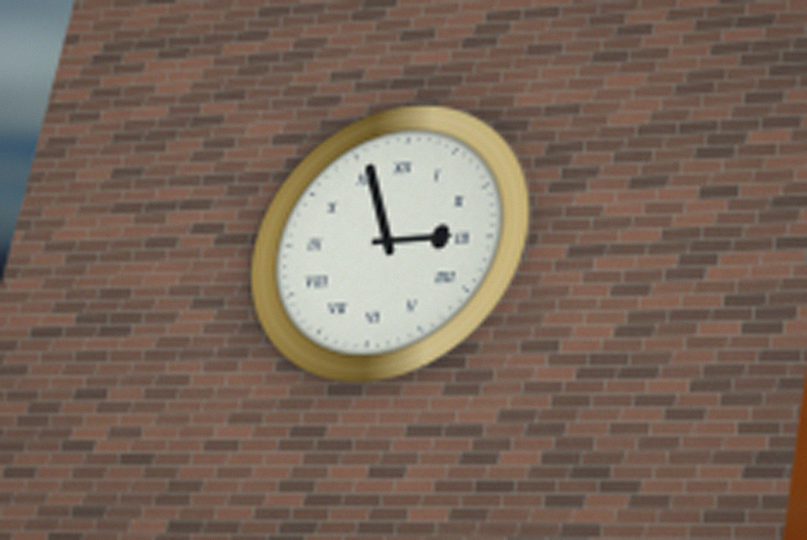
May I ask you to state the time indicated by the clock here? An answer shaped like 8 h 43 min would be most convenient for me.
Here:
2 h 56 min
